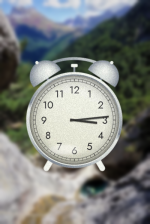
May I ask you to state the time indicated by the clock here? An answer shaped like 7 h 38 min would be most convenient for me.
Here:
3 h 14 min
